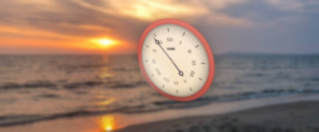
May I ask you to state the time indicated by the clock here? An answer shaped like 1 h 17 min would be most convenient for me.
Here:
4 h 54 min
